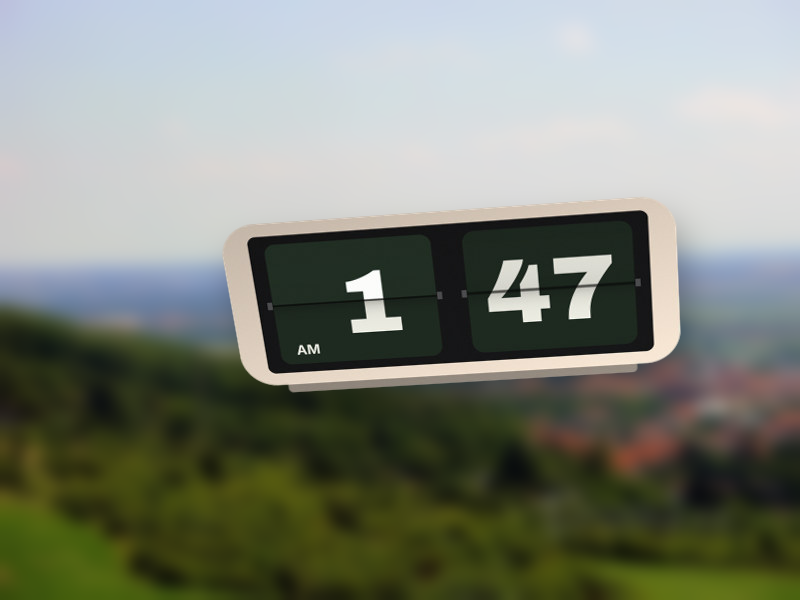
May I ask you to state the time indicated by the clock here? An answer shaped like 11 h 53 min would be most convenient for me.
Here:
1 h 47 min
